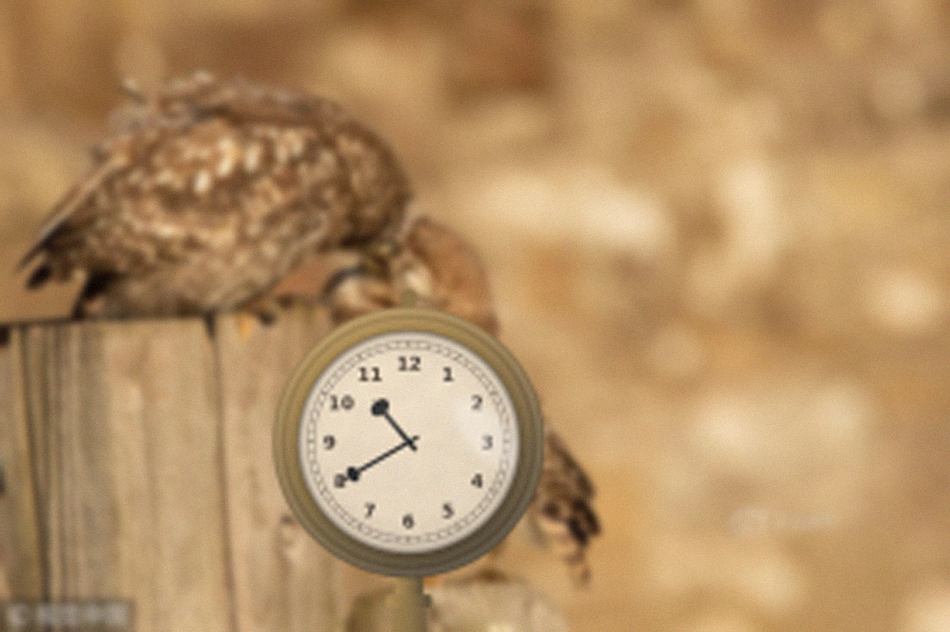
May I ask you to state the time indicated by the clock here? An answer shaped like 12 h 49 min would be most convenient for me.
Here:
10 h 40 min
